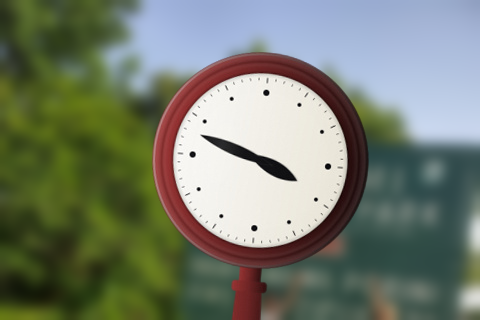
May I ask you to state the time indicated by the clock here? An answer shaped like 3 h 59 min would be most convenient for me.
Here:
3 h 48 min
